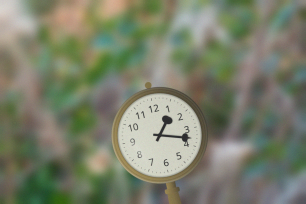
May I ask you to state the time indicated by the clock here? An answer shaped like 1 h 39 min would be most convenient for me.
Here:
1 h 18 min
